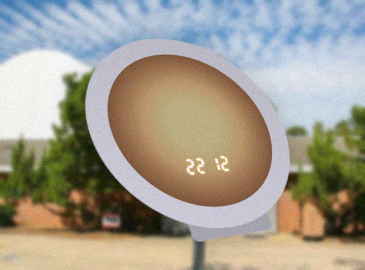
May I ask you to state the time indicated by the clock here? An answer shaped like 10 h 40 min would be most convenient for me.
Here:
22 h 12 min
